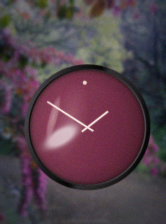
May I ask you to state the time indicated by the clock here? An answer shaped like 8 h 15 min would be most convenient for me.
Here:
1 h 51 min
